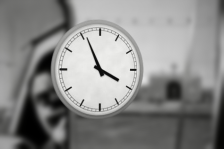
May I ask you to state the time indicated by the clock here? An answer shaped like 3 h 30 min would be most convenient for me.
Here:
3 h 56 min
